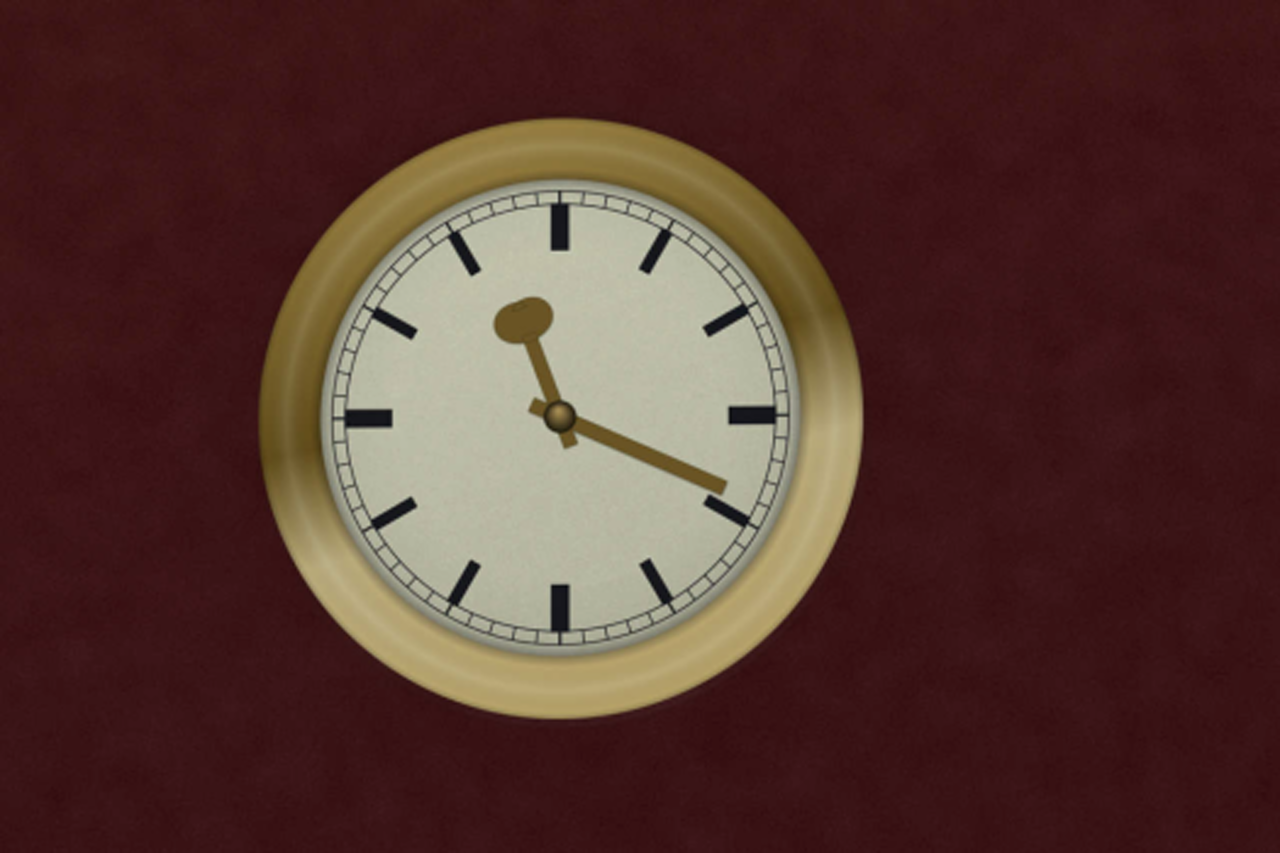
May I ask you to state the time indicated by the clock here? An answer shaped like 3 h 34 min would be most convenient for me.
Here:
11 h 19 min
